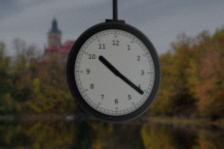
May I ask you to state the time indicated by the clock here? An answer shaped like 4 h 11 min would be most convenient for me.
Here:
10 h 21 min
